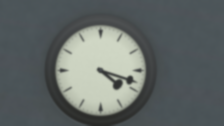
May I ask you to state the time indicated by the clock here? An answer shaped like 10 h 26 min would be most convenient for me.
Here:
4 h 18 min
